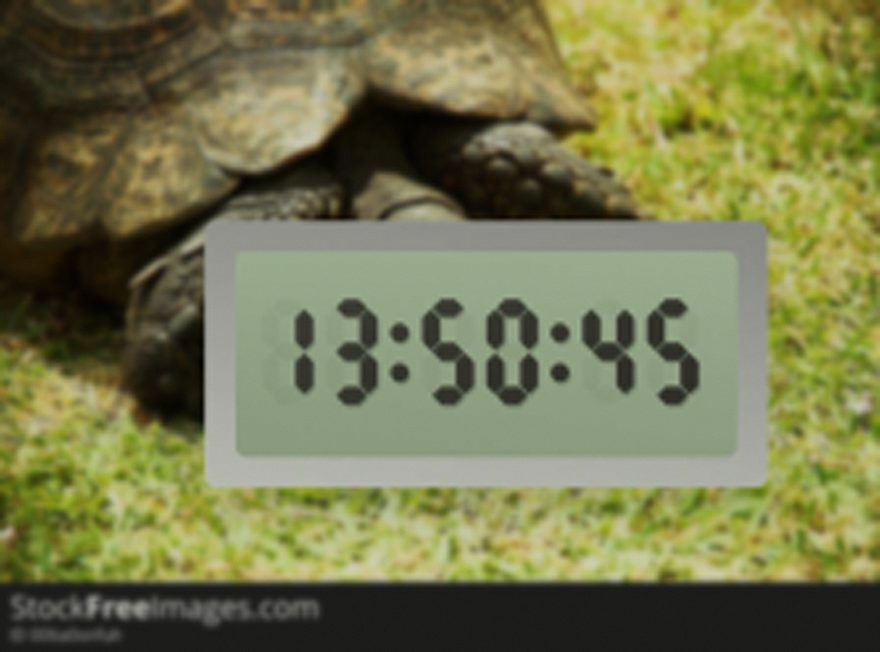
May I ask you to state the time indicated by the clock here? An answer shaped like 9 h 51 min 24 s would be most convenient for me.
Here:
13 h 50 min 45 s
